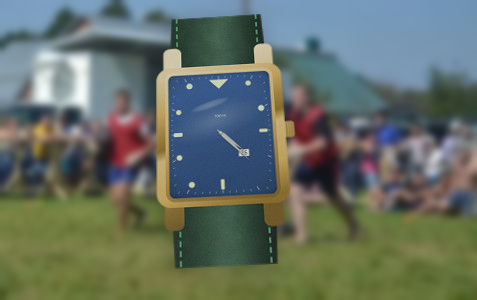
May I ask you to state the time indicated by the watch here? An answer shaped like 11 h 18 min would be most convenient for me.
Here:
4 h 23 min
